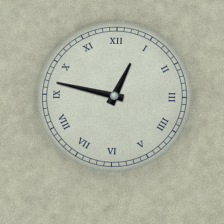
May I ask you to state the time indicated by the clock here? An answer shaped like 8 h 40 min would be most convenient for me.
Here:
12 h 47 min
